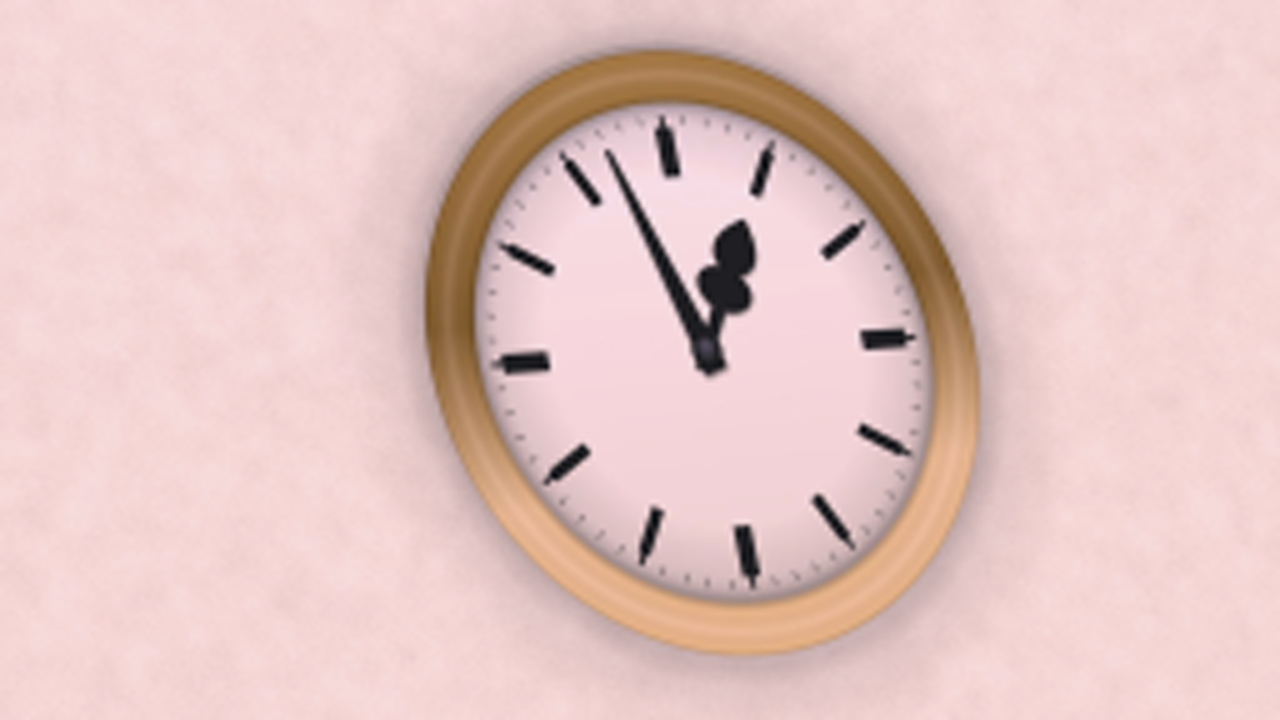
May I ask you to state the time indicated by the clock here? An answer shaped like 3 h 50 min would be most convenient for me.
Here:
12 h 57 min
